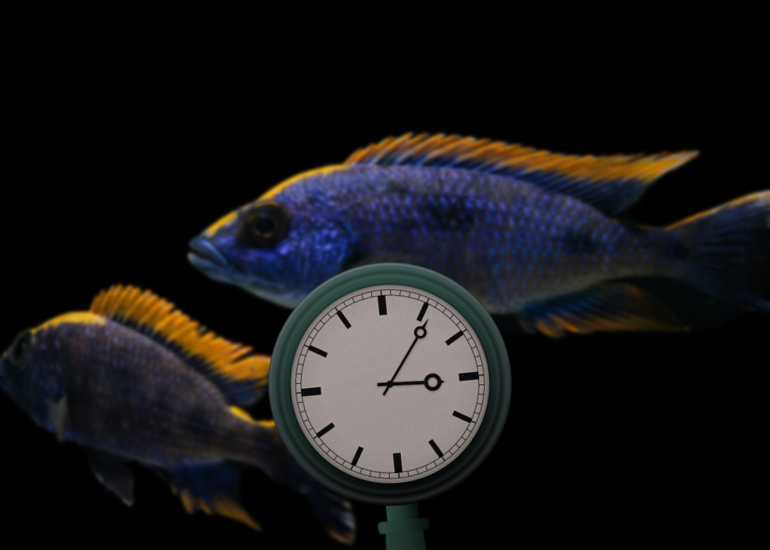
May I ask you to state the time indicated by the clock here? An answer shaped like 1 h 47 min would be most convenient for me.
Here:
3 h 06 min
